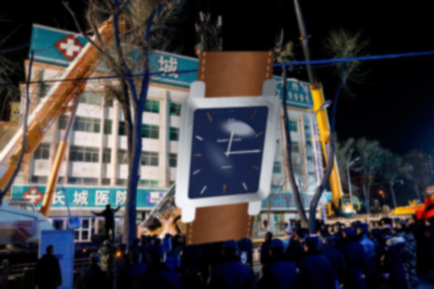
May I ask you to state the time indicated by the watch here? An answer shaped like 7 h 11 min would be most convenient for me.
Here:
12 h 15 min
